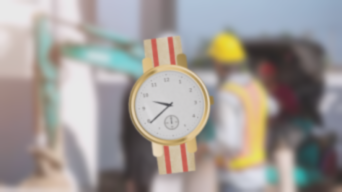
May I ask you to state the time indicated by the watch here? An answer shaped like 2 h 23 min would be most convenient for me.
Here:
9 h 39 min
